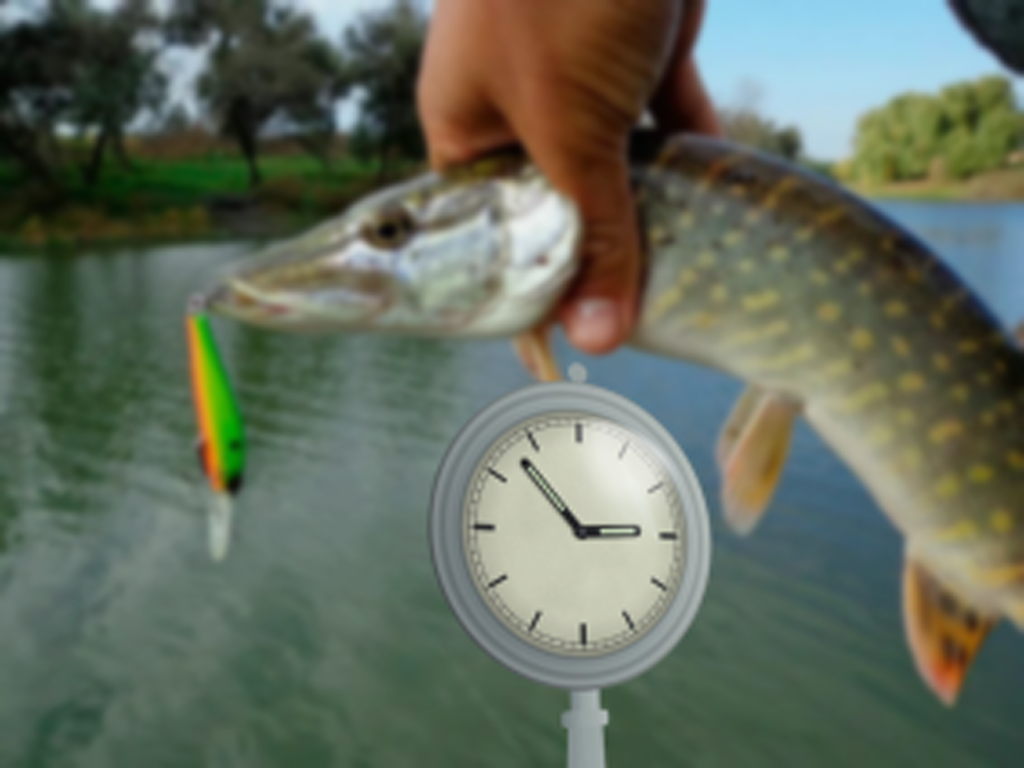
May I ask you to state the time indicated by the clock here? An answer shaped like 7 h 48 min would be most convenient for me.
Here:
2 h 53 min
